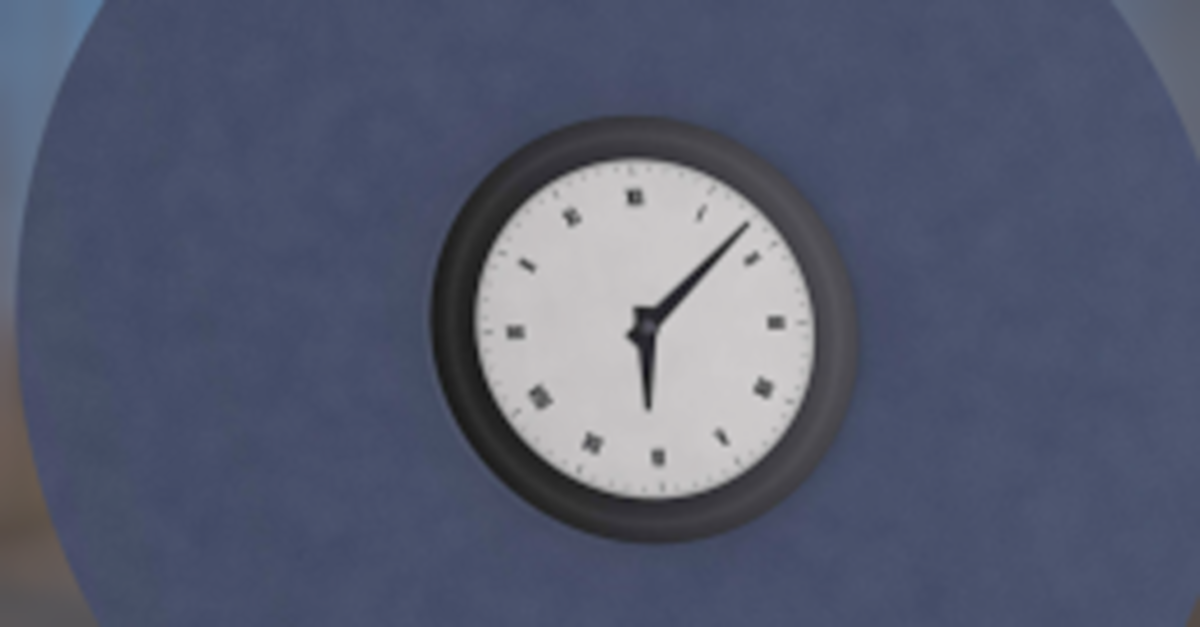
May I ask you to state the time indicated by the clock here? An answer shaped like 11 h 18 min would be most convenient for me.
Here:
6 h 08 min
